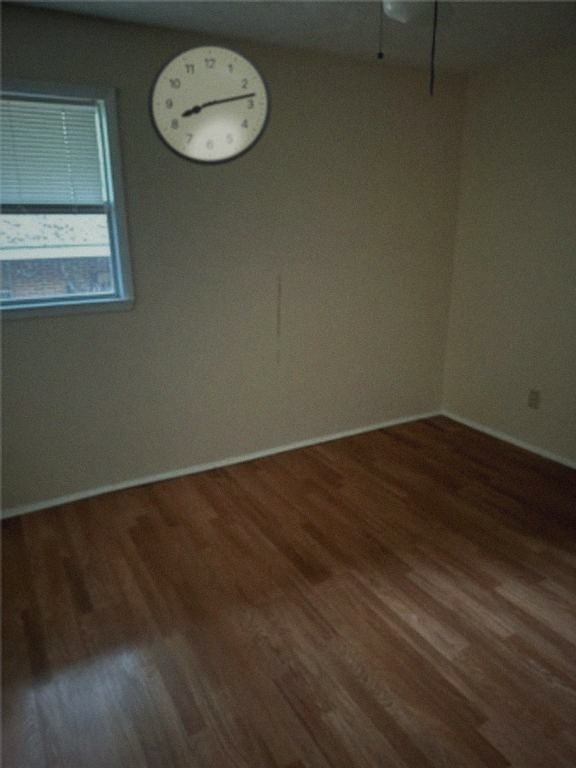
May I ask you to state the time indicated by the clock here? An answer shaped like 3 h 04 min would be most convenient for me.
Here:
8 h 13 min
